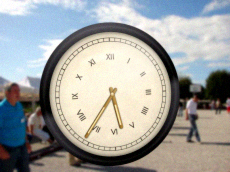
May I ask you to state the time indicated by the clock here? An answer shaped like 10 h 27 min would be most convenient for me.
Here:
5 h 36 min
